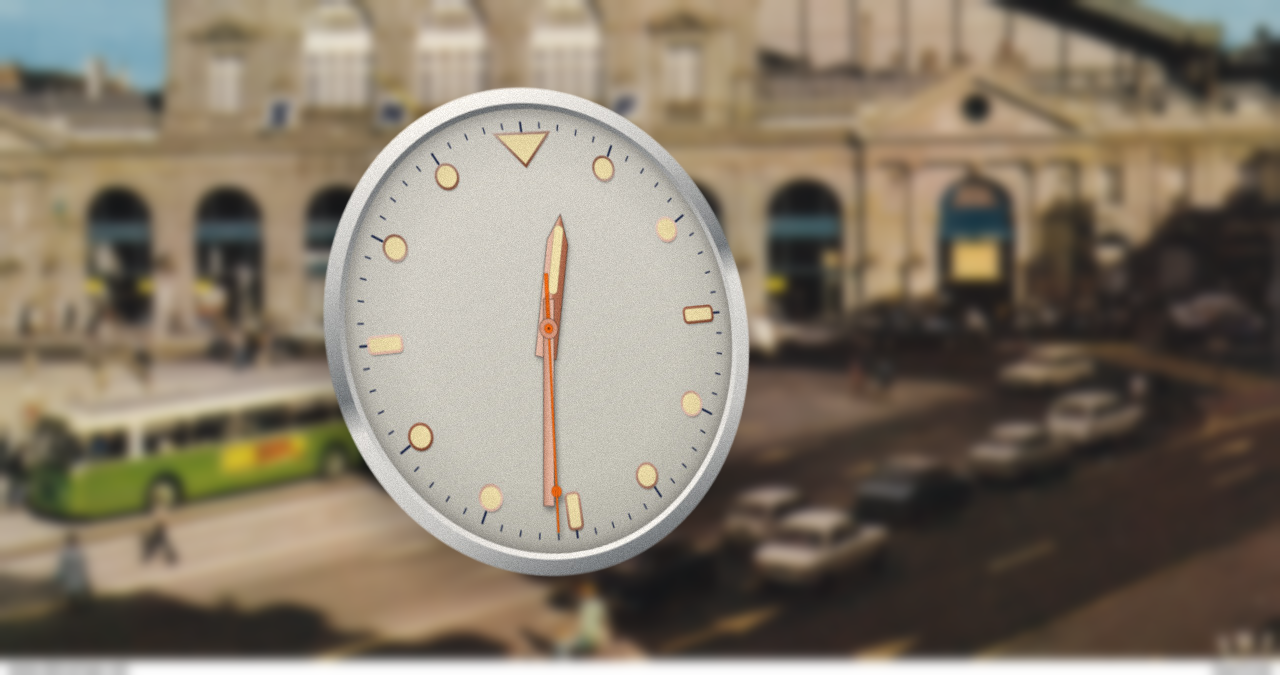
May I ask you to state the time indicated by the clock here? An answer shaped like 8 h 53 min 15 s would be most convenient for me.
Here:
12 h 31 min 31 s
